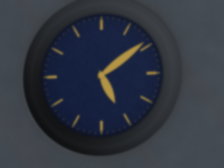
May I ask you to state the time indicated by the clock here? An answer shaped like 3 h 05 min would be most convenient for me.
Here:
5 h 09 min
